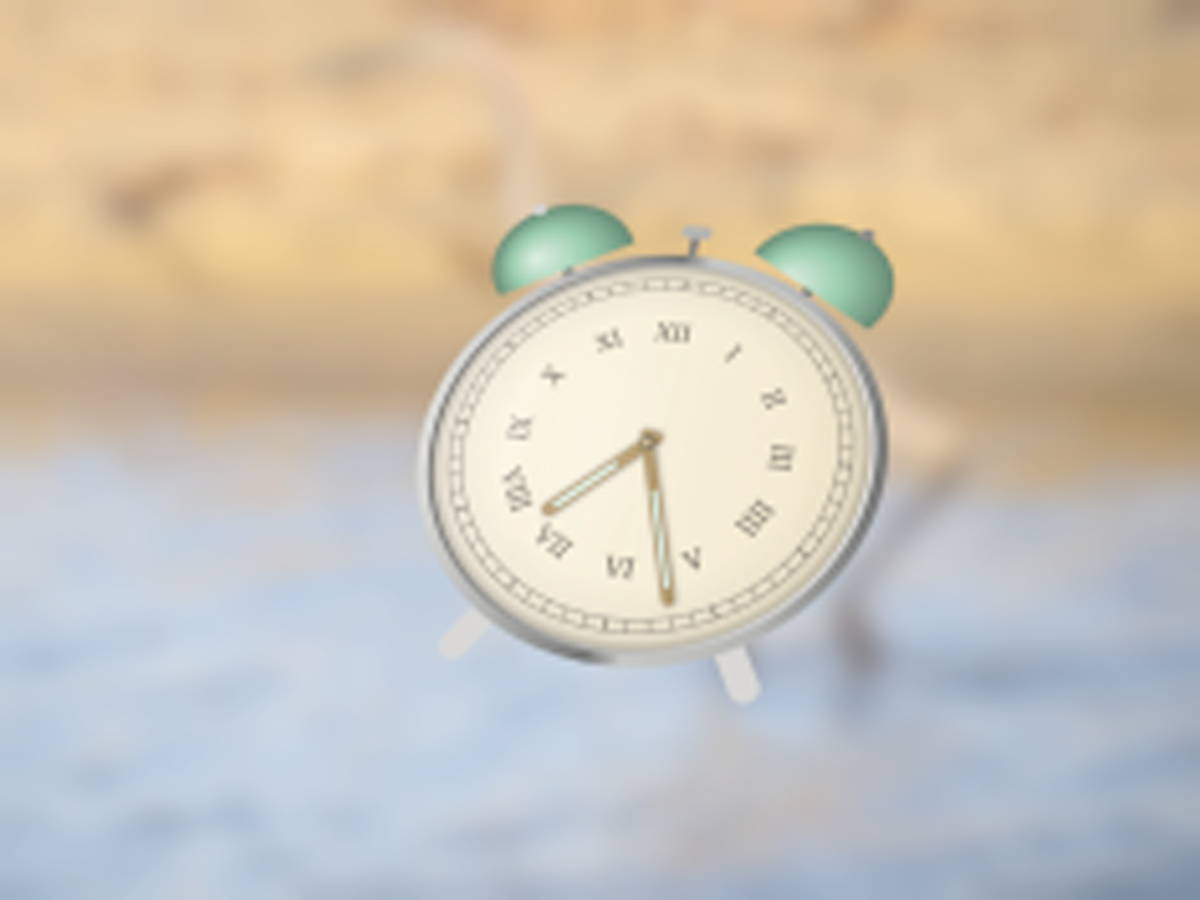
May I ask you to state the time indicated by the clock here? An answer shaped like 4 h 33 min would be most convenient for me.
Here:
7 h 27 min
